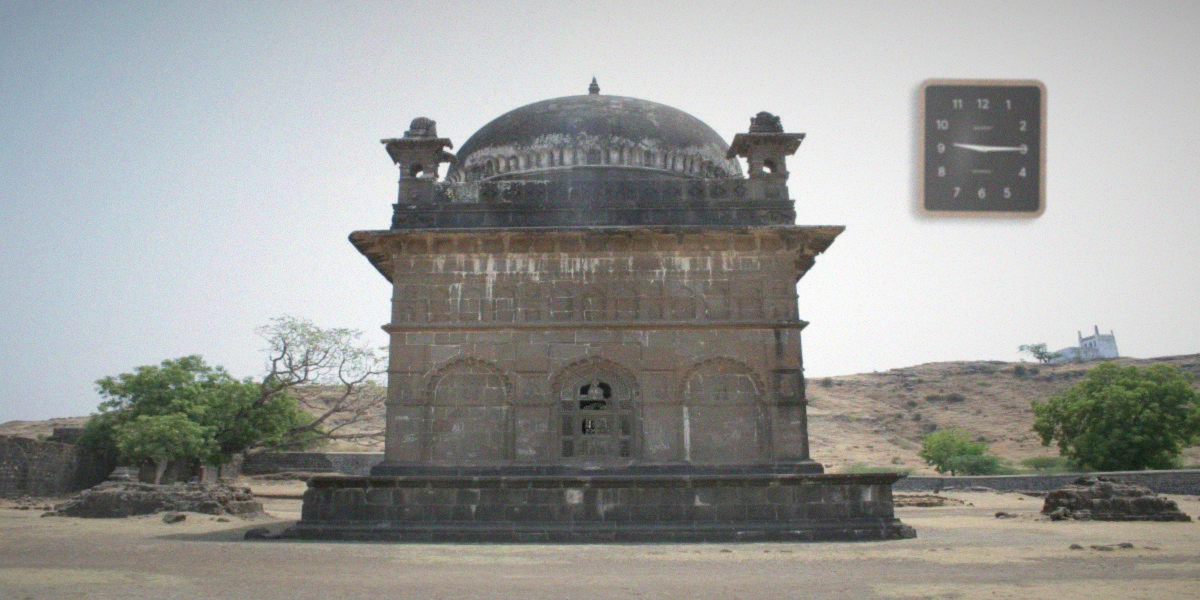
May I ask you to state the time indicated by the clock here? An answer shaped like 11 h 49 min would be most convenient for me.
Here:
9 h 15 min
